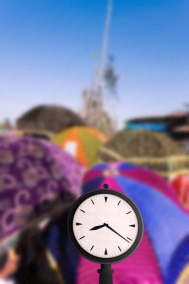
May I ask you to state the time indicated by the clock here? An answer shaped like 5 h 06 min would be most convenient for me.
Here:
8 h 21 min
